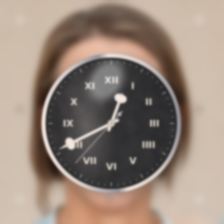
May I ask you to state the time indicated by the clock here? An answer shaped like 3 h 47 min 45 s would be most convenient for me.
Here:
12 h 40 min 37 s
